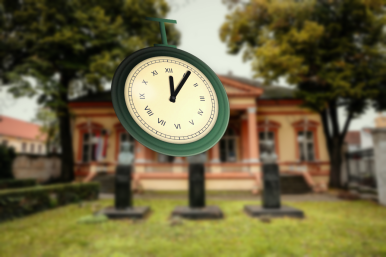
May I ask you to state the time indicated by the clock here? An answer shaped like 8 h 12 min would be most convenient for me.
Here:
12 h 06 min
